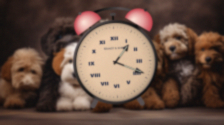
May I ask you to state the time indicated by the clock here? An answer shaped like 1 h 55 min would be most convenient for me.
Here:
1 h 19 min
